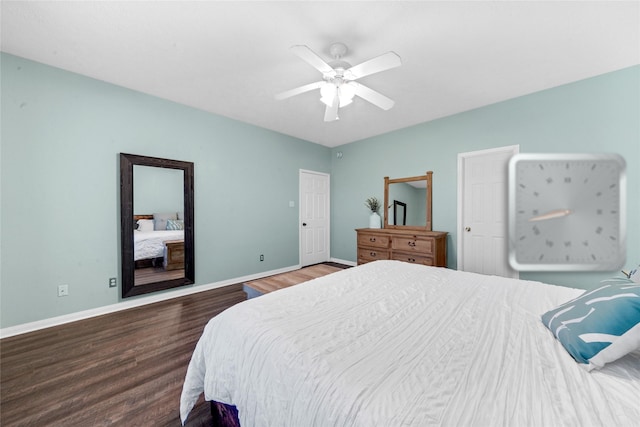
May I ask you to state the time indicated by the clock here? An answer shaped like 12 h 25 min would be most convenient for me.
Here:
8 h 43 min
